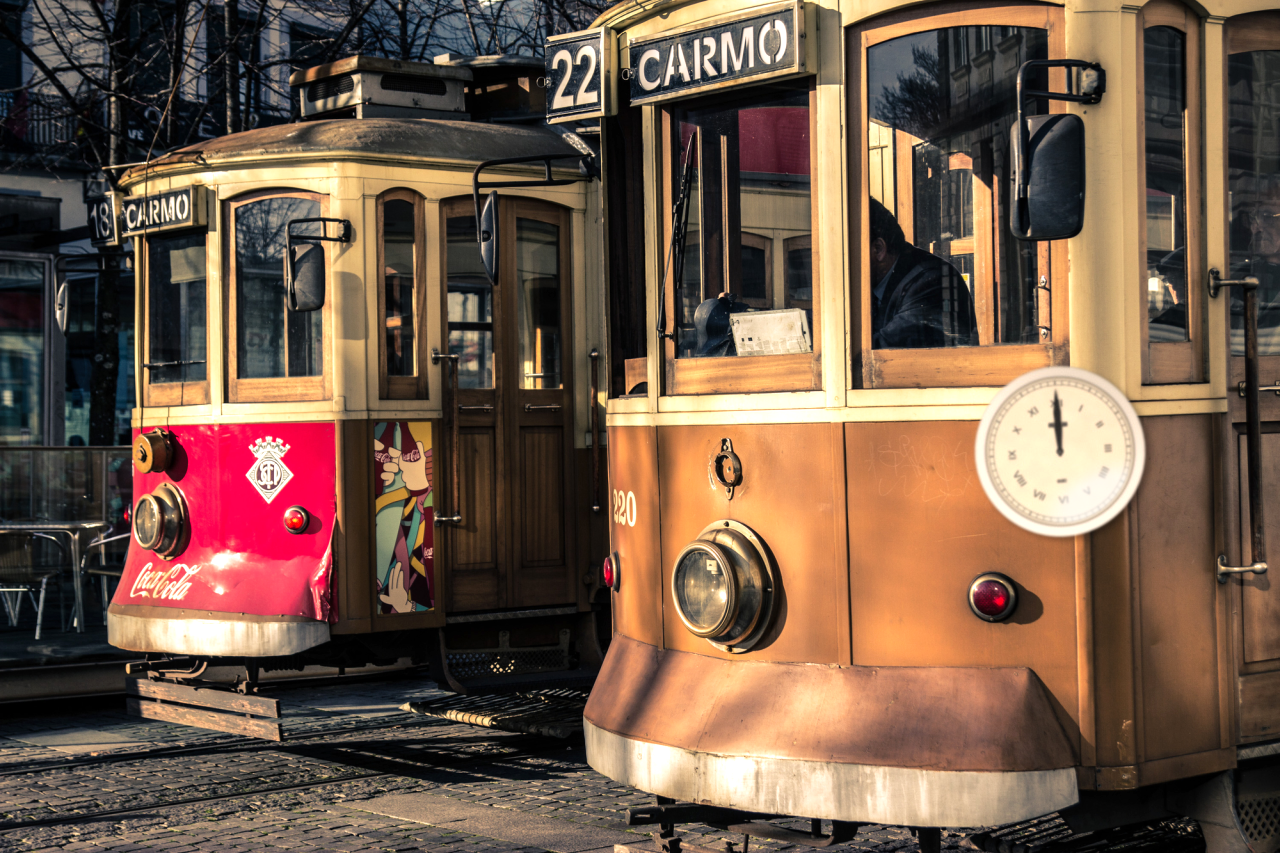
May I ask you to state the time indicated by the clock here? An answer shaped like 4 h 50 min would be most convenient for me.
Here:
12 h 00 min
